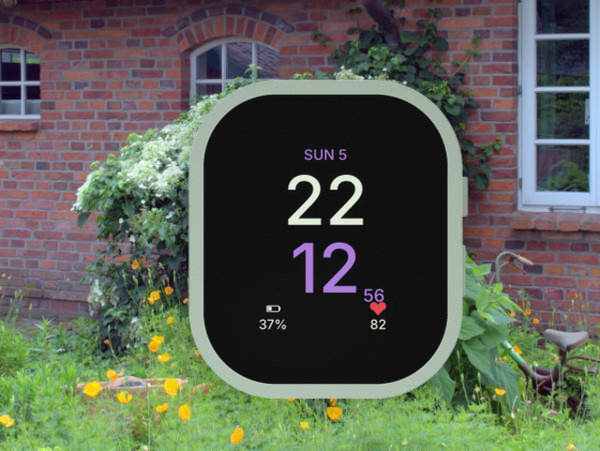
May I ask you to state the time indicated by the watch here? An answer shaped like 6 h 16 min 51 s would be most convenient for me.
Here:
22 h 12 min 56 s
